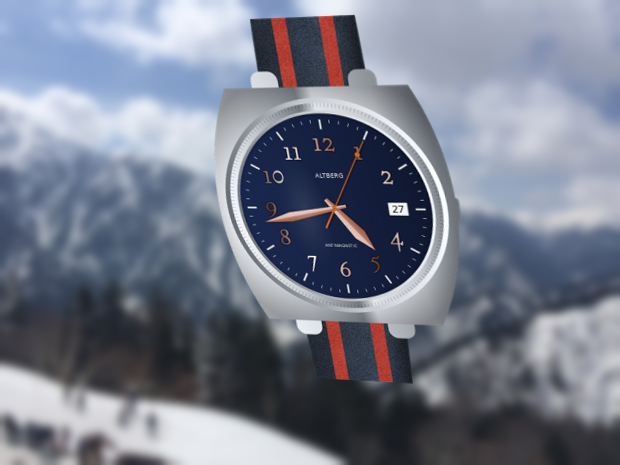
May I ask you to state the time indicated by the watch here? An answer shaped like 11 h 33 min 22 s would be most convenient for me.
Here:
4 h 43 min 05 s
